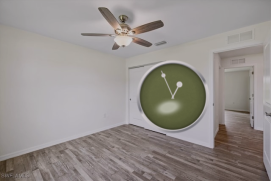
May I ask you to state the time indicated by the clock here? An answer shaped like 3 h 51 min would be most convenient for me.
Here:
12 h 56 min
